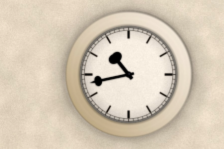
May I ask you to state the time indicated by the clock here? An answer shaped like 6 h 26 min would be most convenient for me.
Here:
10 h 43 min
